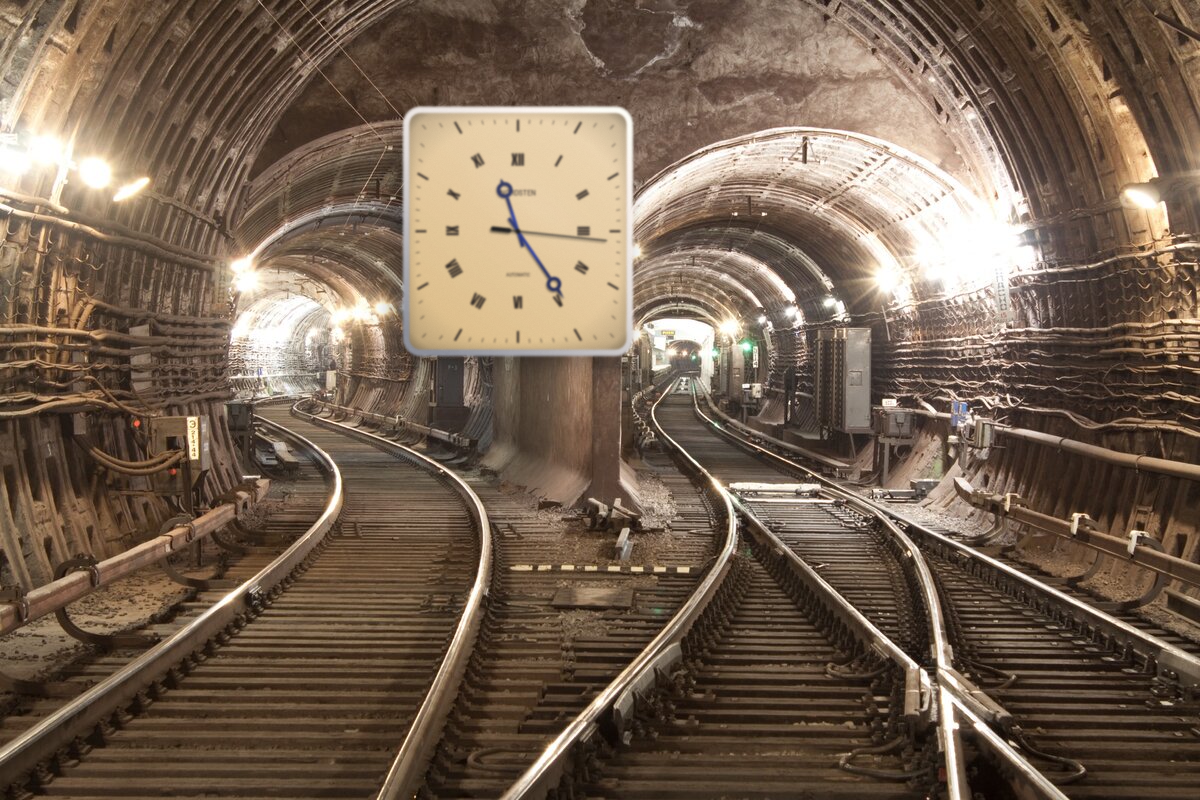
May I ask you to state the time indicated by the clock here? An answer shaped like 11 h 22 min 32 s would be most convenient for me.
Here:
11 h 24 min 16 s
